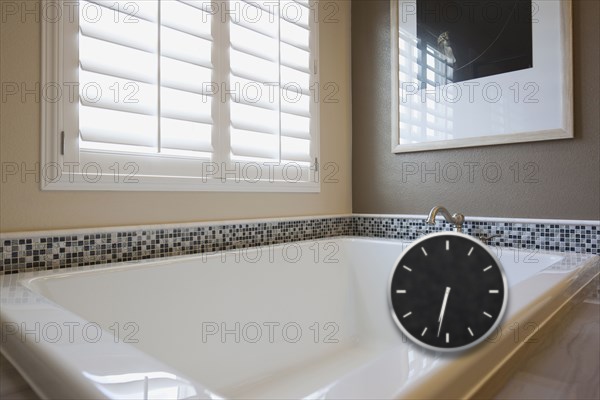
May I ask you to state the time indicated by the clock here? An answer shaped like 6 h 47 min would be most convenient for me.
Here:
6 h 32 min
